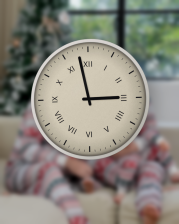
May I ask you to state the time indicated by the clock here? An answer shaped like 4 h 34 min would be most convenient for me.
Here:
2 h 58 min
